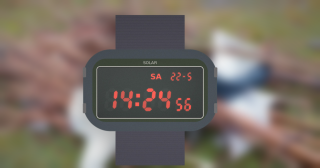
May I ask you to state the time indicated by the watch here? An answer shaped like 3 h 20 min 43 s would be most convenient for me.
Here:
14 h 24 min 56 s
